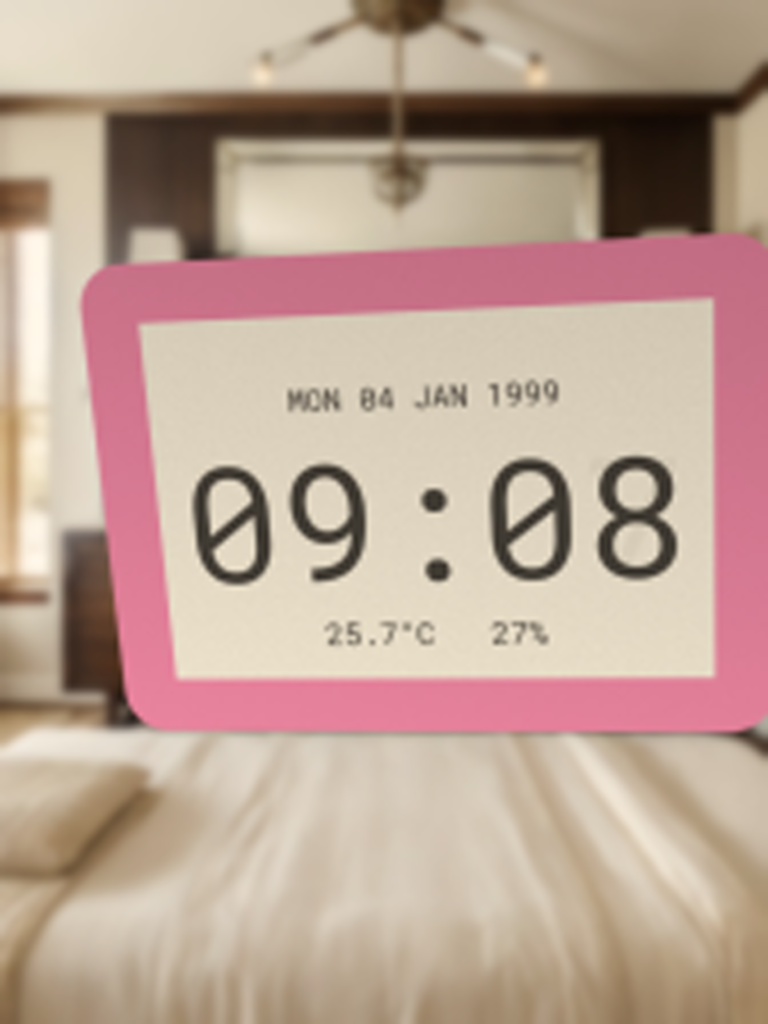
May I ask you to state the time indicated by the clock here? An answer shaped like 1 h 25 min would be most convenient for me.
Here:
9 h 08 min
